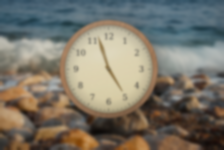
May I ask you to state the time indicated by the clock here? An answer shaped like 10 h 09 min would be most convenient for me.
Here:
4 h 57 min
